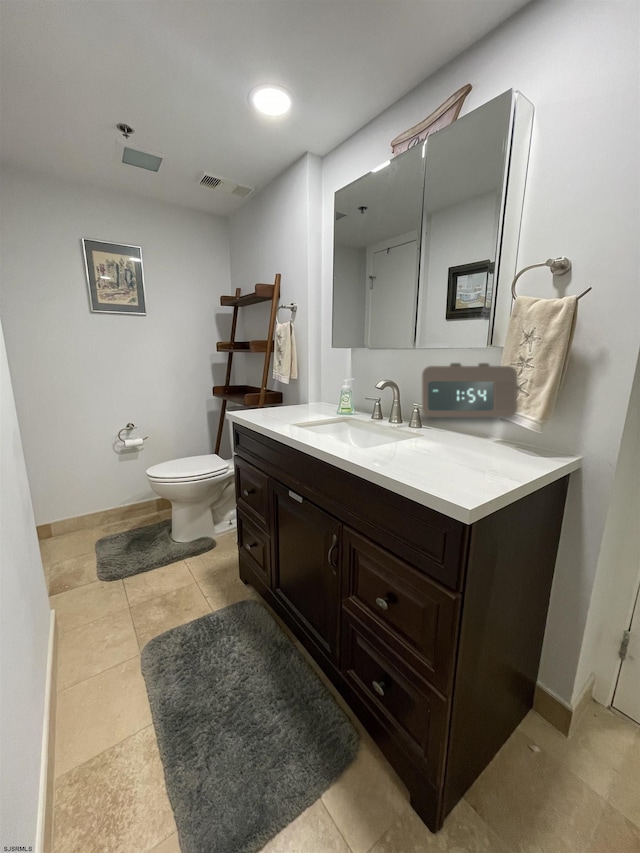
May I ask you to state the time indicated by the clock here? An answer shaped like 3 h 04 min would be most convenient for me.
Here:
1 h 54 min
